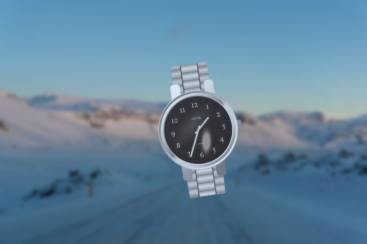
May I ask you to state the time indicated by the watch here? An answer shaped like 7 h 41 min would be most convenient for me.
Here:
1 h 34 min
